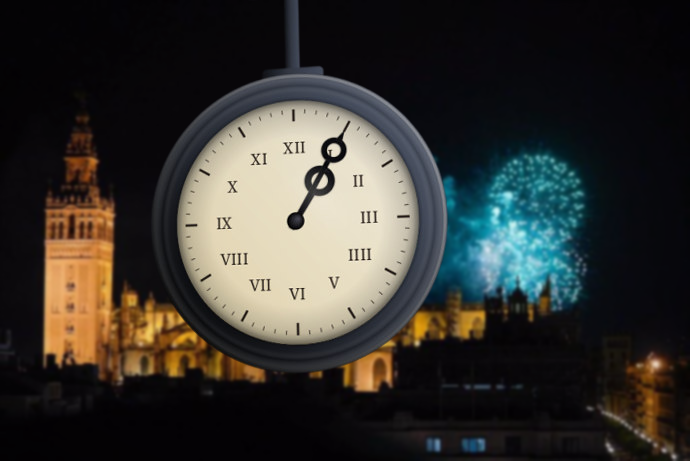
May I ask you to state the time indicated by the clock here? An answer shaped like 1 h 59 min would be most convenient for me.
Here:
1 h 05 min
